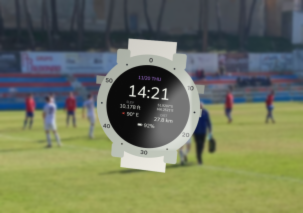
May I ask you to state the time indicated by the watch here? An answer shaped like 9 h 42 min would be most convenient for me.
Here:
14 h 21 min
